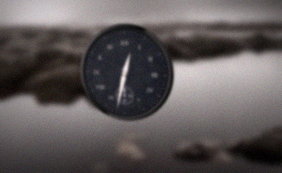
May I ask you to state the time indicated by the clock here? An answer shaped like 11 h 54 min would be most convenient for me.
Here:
12 h 32 min
